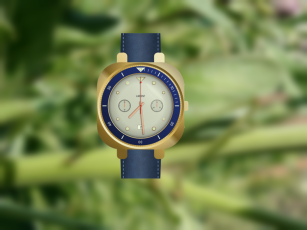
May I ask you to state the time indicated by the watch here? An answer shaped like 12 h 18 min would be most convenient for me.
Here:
7 h 29 min
